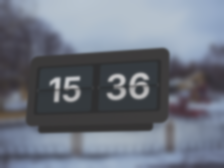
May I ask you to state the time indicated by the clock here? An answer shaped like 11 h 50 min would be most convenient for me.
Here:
15 h 36 min
